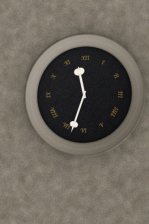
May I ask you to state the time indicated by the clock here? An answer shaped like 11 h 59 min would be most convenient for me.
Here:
11 h 33 min
